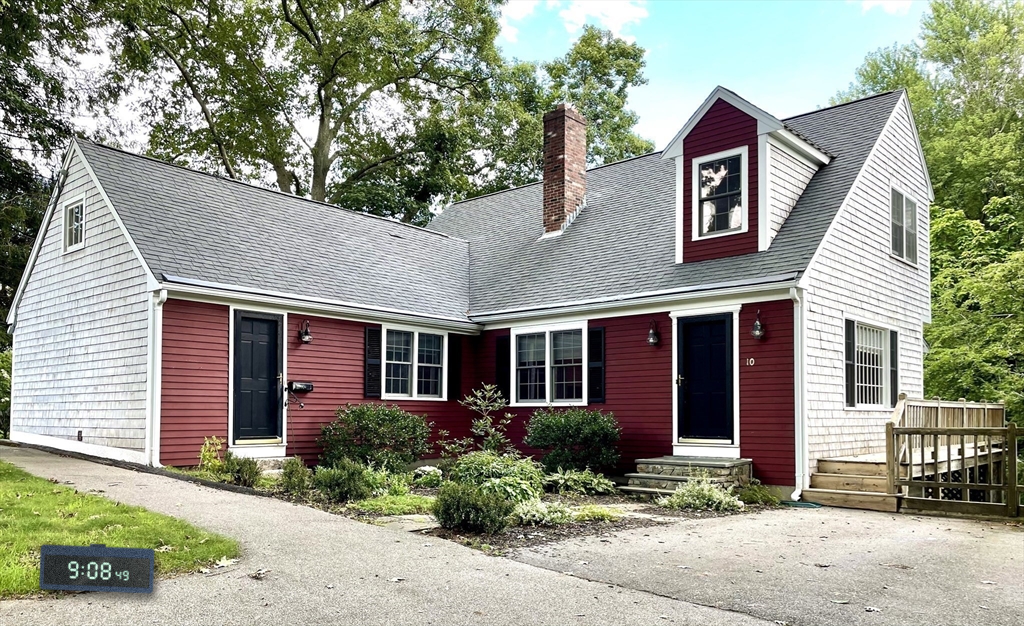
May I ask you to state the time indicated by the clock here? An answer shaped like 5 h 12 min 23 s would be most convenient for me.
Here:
9 h 08 min 49 s
